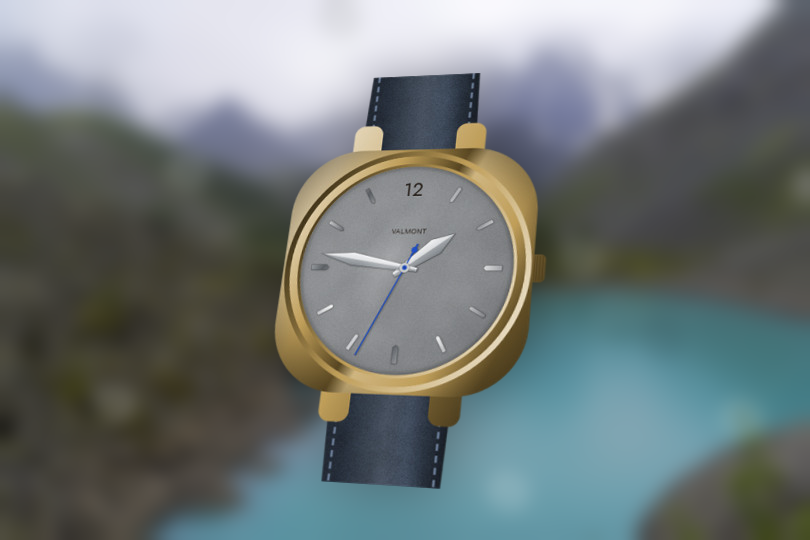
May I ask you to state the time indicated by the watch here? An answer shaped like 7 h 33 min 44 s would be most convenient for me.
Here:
1 h 46 min 34 s
